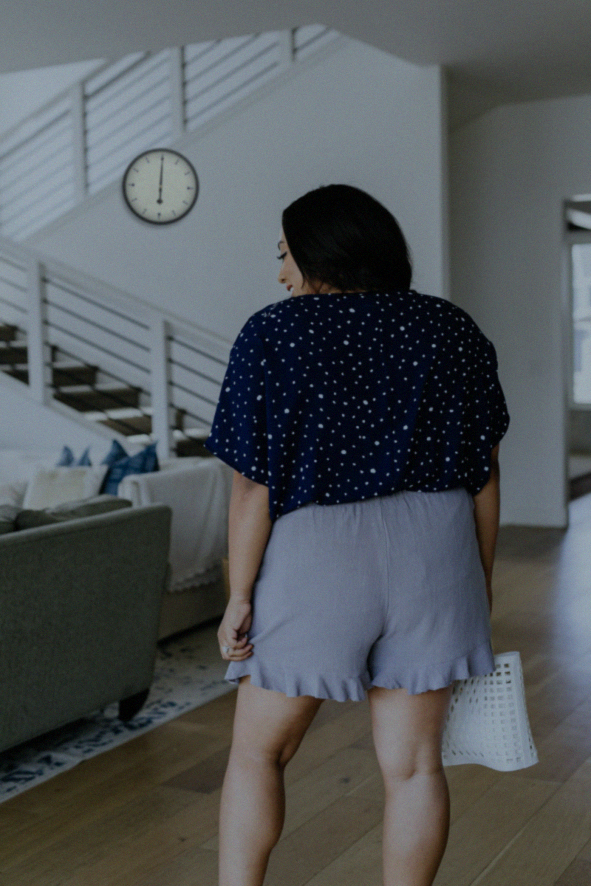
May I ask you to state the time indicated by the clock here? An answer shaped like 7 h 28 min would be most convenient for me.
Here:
6 h 00 min
